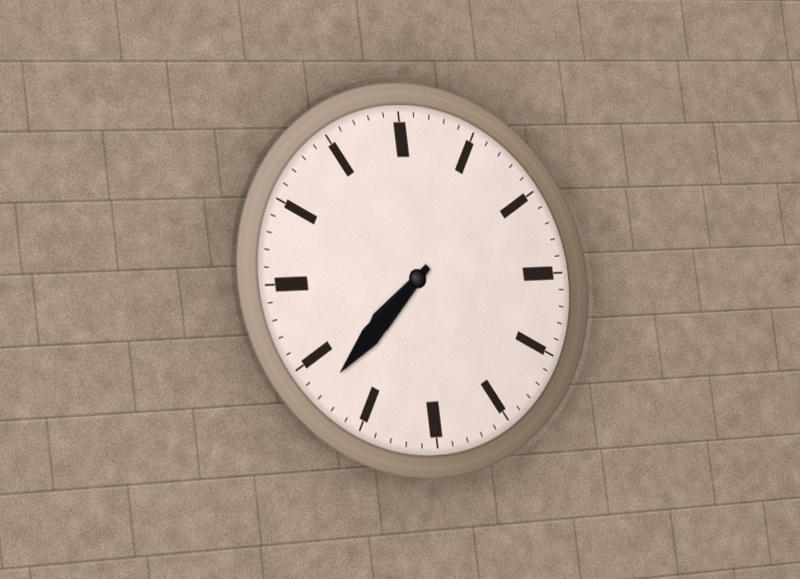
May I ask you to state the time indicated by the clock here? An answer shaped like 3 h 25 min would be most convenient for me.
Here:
7 h 38 min
